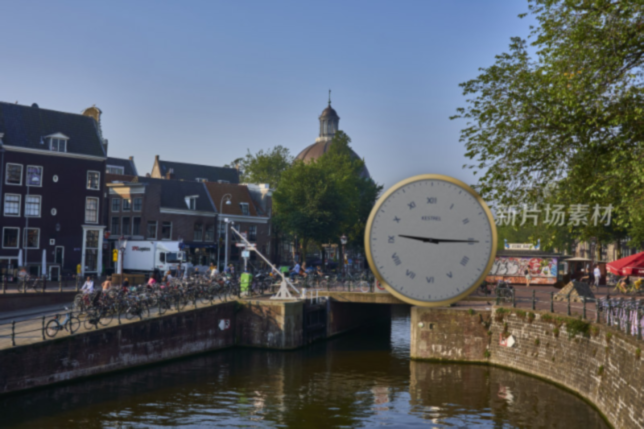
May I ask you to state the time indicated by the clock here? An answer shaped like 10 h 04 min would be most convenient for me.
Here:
9 h 15 min
